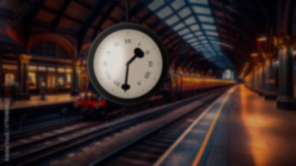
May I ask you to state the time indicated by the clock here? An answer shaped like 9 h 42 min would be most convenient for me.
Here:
1 h 31 min
